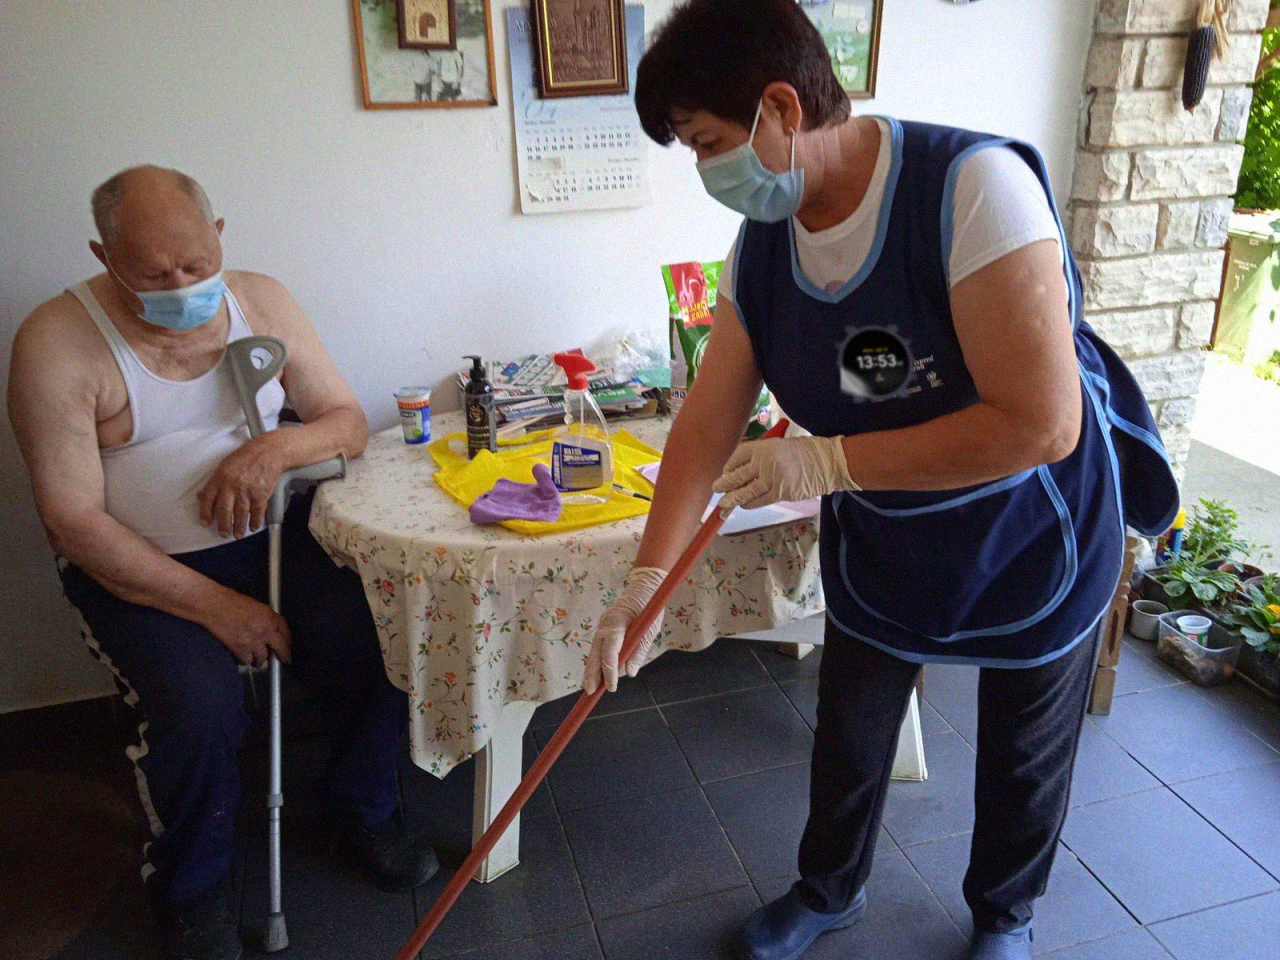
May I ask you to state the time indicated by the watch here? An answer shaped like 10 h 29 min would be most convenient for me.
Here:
13 h 53 min
